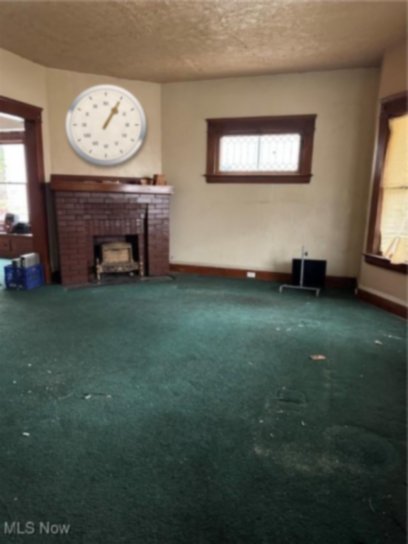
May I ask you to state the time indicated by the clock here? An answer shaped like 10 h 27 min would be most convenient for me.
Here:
1 h 05 min
